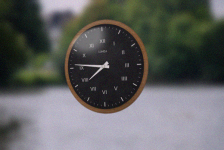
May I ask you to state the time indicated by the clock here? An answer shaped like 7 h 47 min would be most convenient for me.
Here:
7 h 46 min
